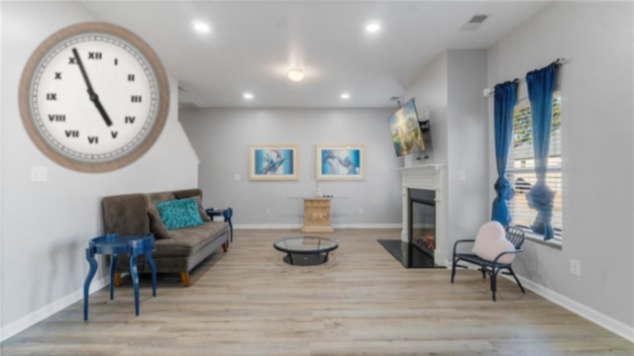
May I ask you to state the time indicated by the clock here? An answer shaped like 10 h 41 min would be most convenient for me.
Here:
4 h 56 min
